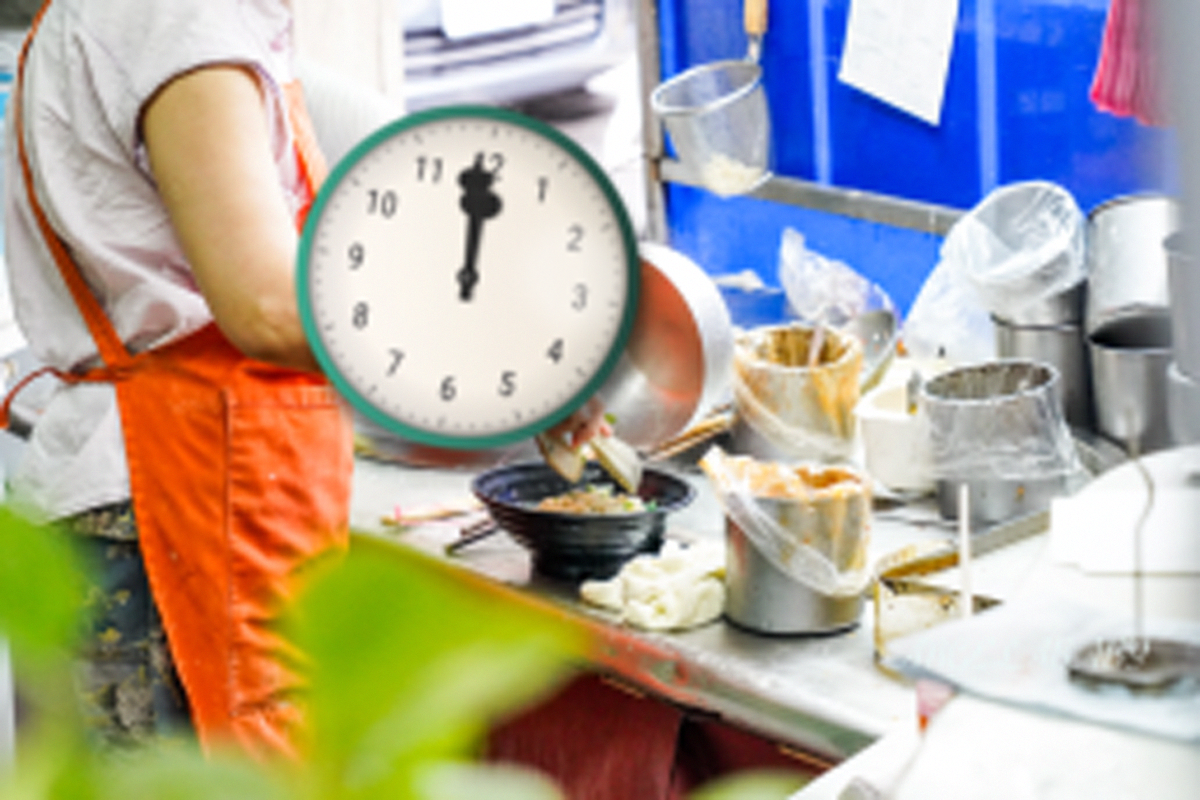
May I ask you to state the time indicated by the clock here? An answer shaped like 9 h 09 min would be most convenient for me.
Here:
11 h 59 min
